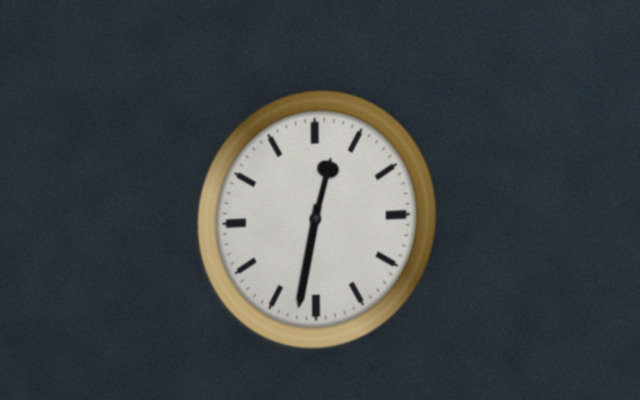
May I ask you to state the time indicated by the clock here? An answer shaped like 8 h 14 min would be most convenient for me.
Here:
12 h 32 min
